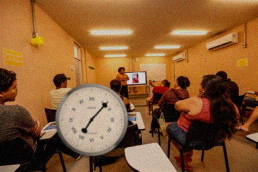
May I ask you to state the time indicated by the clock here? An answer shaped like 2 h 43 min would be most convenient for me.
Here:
7 h 07 min
